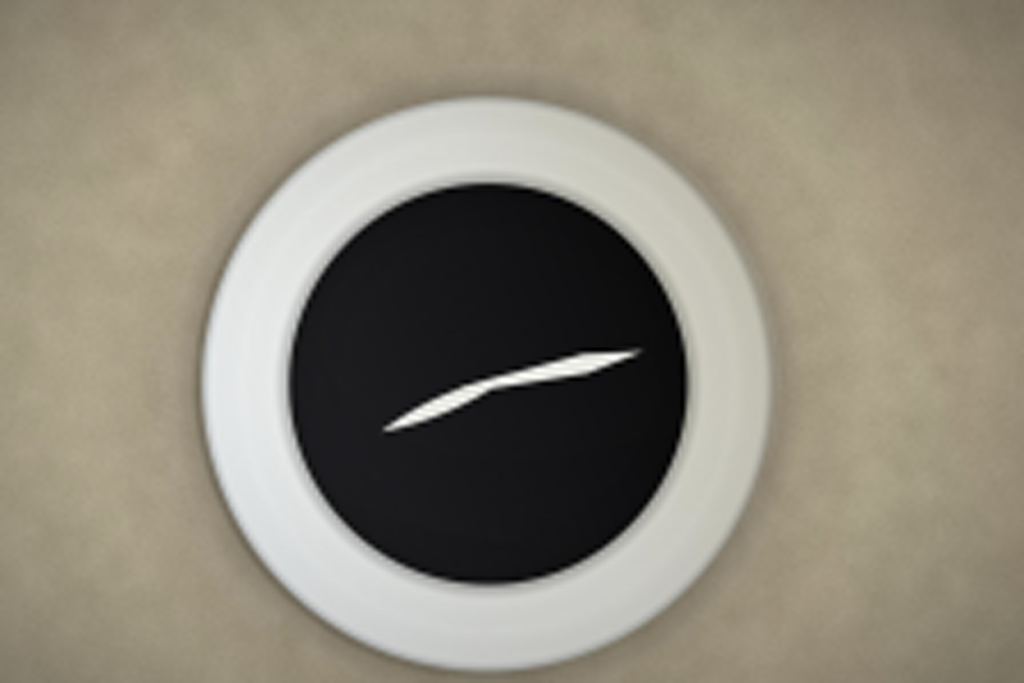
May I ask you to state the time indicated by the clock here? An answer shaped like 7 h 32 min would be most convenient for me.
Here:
8 h 13 min
